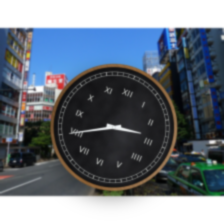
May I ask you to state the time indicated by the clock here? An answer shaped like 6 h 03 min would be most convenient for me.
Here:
2 h 40 min
